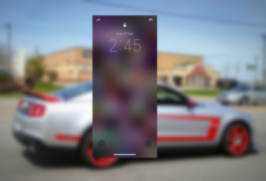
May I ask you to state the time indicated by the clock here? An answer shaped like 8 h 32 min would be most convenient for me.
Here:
2 h 45 min
